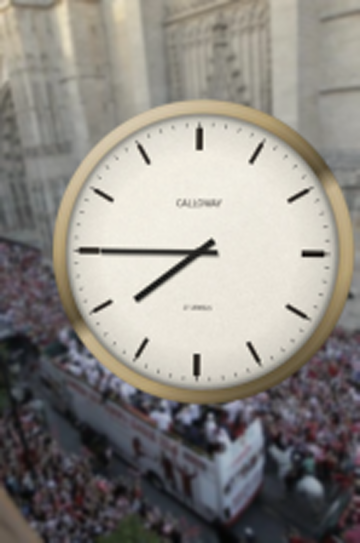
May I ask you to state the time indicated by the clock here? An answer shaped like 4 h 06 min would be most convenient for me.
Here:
7 h 45 min
